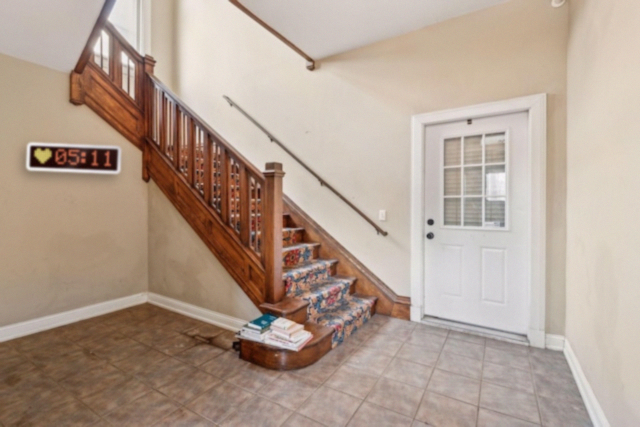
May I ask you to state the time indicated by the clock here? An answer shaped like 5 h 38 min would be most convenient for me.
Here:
5 h 11 min
